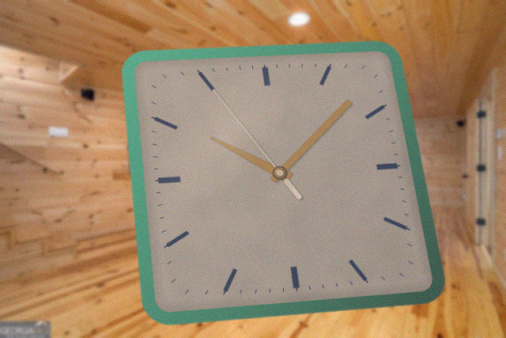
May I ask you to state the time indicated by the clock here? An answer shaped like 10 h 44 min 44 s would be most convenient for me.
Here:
10 h 07 min 55 s
